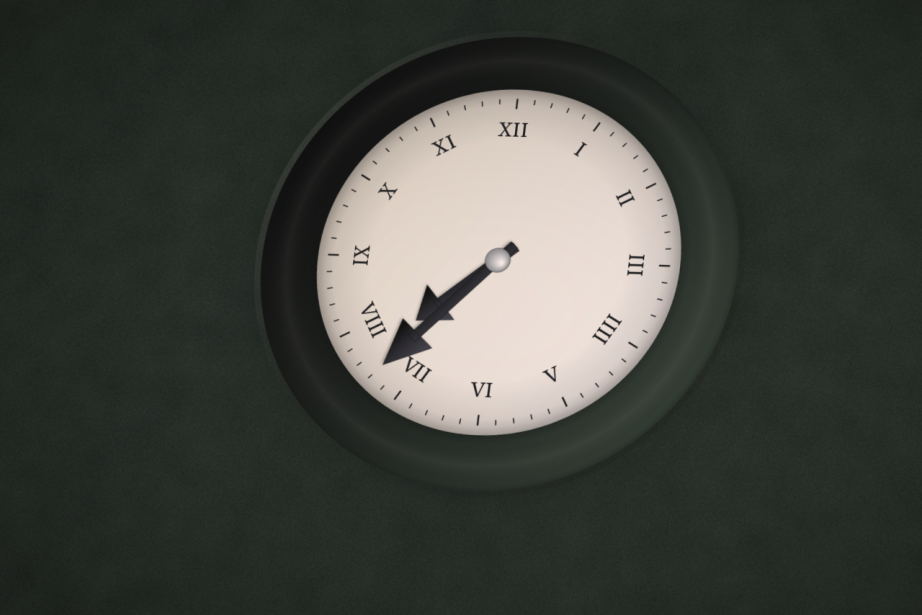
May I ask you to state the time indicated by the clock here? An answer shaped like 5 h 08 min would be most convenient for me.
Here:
7 h 37 min
